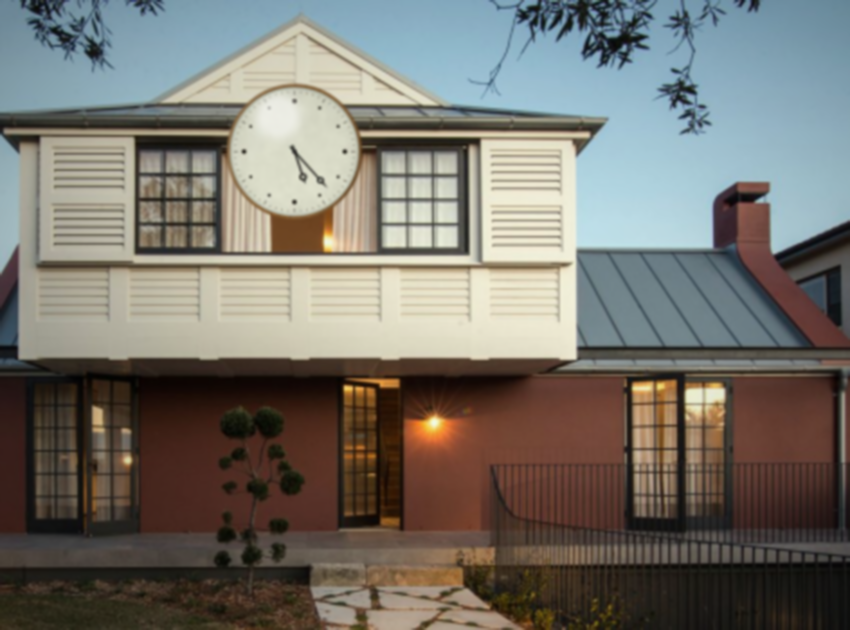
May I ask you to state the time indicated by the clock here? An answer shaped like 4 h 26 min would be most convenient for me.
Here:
5 h 23 min
